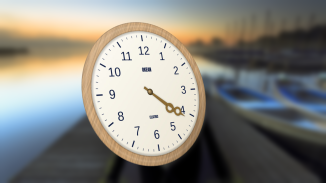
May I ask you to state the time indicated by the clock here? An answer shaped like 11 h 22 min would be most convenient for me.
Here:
4 h 21 min
